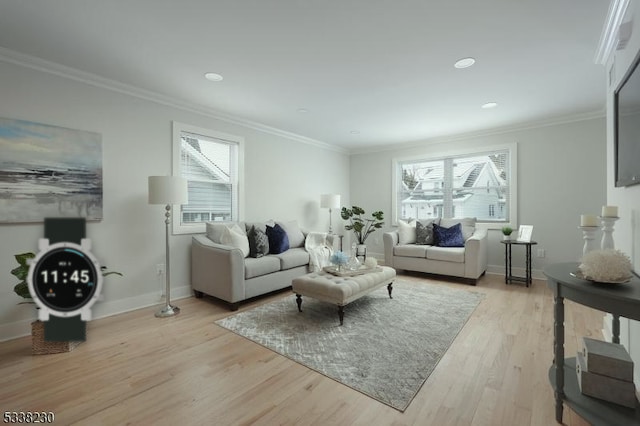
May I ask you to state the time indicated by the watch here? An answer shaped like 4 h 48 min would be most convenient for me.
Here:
11 h 45 min
